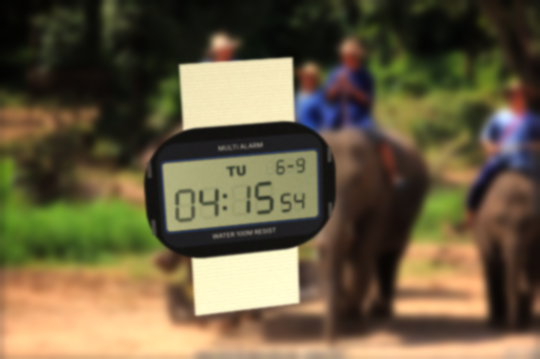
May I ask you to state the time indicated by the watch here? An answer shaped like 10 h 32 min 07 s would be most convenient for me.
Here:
4 h 15 min 54 s
